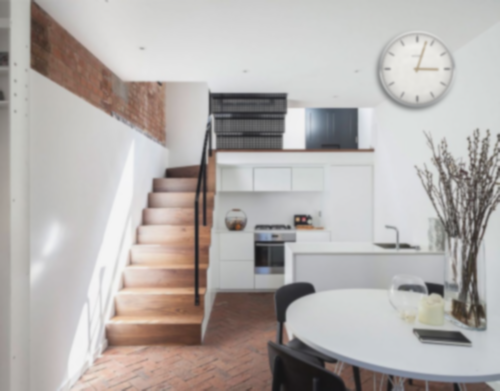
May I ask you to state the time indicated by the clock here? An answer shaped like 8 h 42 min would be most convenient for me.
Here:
3 h 03 min
